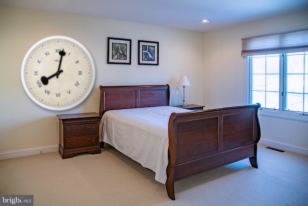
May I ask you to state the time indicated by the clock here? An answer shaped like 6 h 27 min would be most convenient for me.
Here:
8 h 02 min
